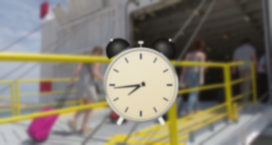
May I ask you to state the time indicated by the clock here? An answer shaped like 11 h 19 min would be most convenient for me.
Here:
7 h 44 min
